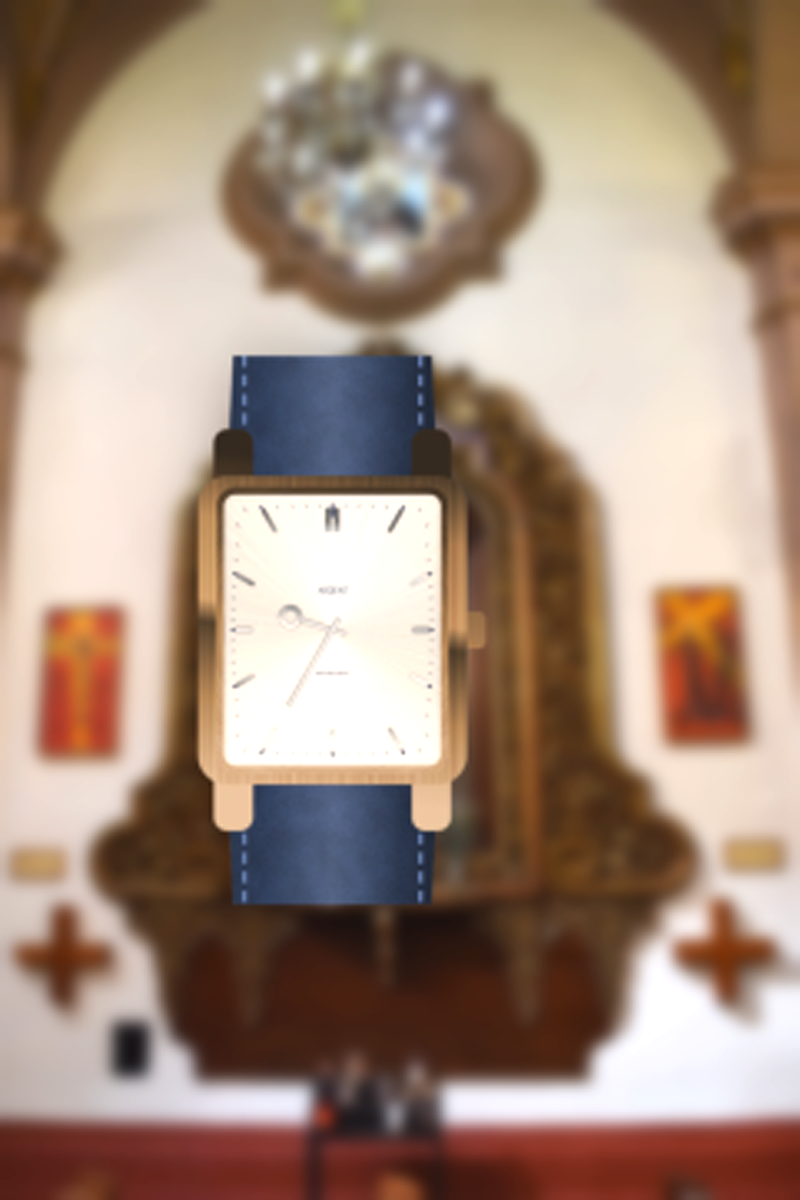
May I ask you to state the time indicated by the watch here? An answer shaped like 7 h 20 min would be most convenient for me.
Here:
9 h 35 min
